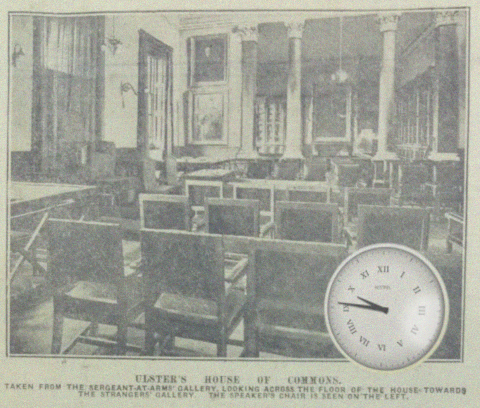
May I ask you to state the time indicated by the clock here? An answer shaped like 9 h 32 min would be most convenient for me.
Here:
9 h 46 min
